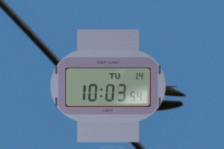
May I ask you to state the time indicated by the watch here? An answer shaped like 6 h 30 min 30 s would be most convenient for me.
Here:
10 h 03 min 54 s
